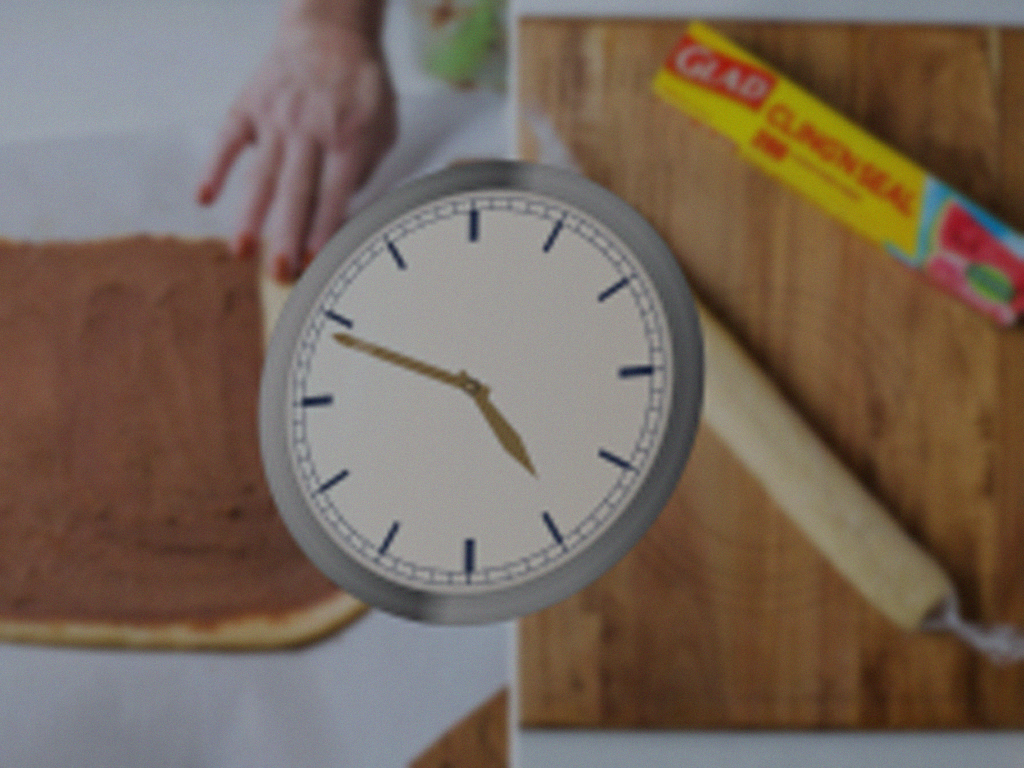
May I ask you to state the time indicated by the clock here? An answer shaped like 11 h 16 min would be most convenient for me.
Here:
4 h 49 min
